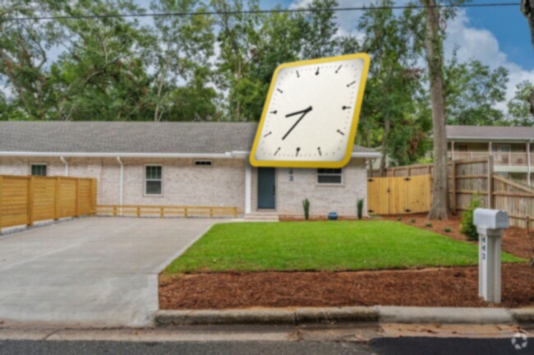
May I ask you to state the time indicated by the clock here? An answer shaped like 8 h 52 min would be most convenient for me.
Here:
8 h 36 min
